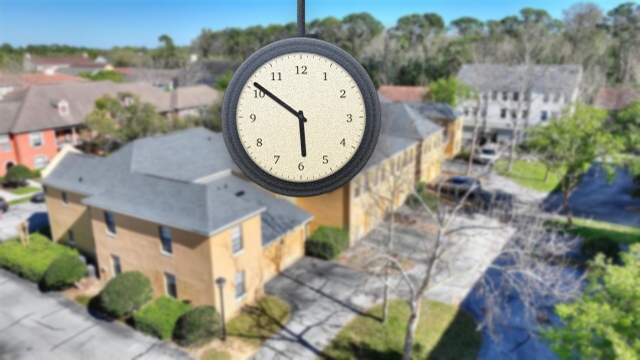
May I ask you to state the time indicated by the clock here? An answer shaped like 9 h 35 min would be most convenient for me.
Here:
5 h 51 min
